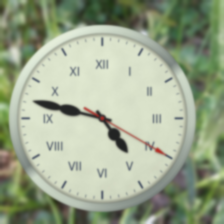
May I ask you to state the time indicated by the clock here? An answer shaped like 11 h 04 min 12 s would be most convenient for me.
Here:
4 h 47 min 20 s
